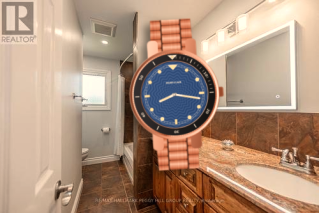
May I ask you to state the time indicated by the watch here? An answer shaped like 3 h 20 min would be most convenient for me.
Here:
8 h 17 min
